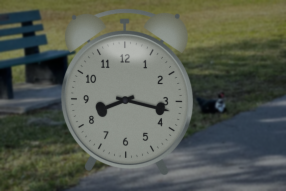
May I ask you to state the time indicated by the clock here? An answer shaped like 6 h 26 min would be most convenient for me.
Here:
8 h 17 min
